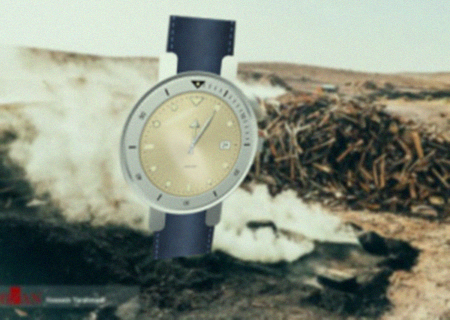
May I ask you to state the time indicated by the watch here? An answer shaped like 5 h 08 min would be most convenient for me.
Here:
12 h 05 min
